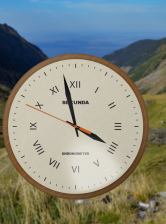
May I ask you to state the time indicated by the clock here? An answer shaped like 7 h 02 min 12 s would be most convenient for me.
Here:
3 h 57 min 49 s
